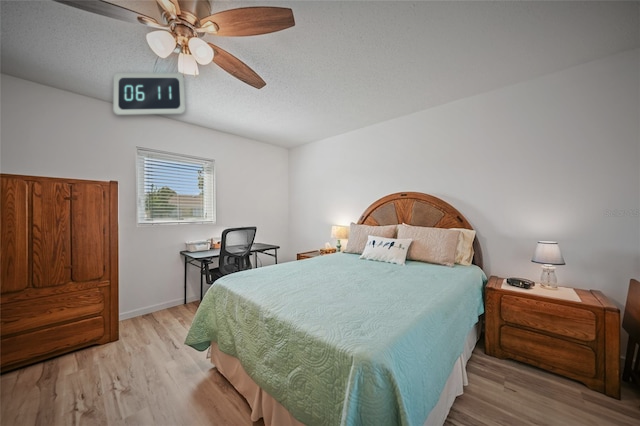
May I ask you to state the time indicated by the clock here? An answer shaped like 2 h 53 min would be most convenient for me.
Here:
6 h 11 min
